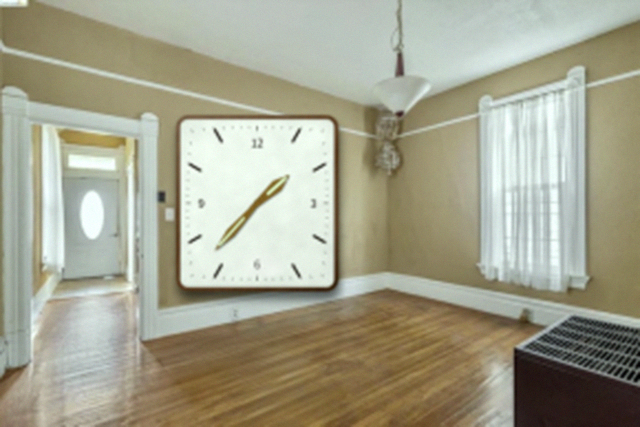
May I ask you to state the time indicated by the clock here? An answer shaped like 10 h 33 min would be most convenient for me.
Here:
1 h 37 min
